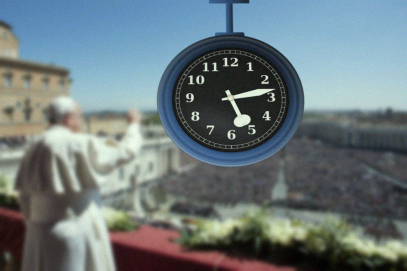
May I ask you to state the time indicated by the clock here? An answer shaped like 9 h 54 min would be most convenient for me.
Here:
5 h 13 min
